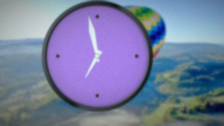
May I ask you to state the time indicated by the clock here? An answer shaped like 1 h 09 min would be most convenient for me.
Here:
6 h 58 min
